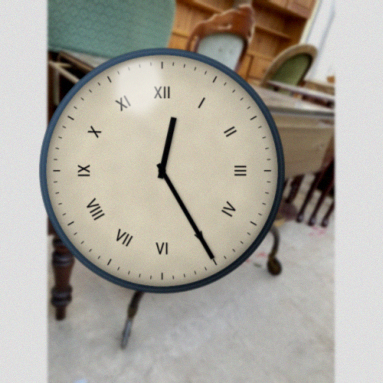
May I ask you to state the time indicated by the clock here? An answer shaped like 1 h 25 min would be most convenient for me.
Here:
12 h 25 min
